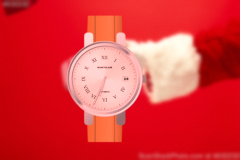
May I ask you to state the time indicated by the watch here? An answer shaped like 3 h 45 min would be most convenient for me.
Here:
6 h 34 min
